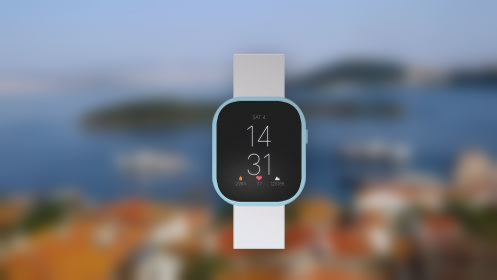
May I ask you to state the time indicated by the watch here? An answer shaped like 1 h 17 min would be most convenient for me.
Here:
14 h 31 min
